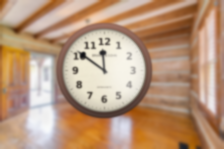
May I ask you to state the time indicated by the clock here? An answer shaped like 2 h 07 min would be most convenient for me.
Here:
11 h 51 min
